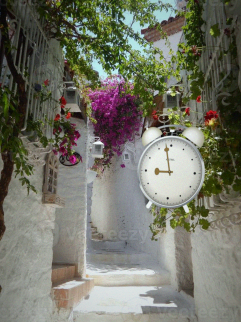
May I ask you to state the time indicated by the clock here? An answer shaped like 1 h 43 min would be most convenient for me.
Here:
8 h 58 min
